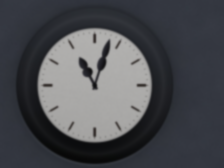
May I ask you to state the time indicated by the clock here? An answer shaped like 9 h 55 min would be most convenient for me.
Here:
11 h 03 min
